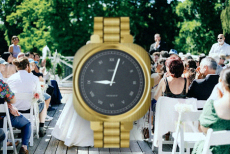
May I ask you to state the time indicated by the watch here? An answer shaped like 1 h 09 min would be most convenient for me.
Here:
9 h 03 min
